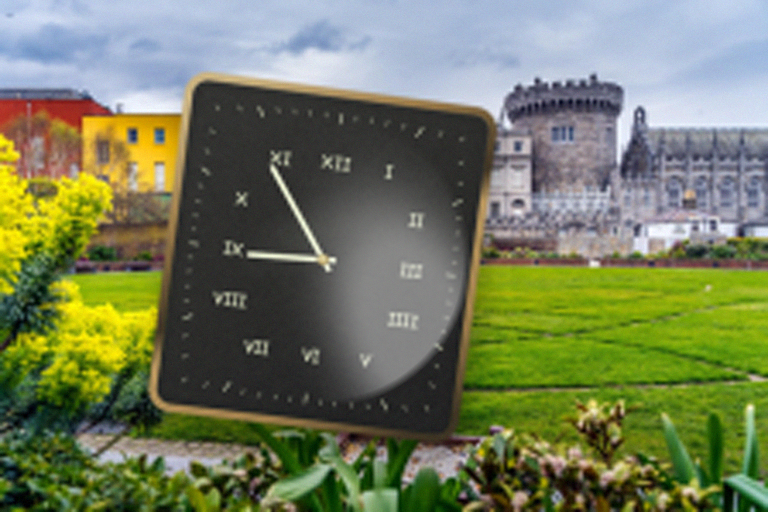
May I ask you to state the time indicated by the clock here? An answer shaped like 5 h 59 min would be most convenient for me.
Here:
8 h 54 min
